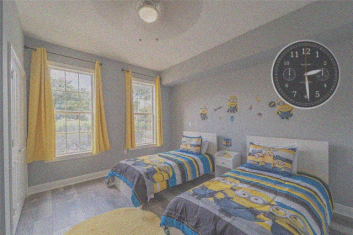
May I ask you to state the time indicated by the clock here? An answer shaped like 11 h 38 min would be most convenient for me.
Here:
2 h 29 min
